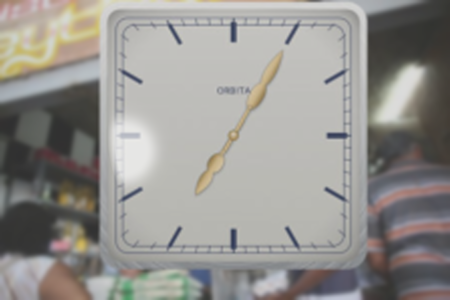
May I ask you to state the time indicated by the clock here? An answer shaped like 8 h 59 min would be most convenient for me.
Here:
7 h 05 min
